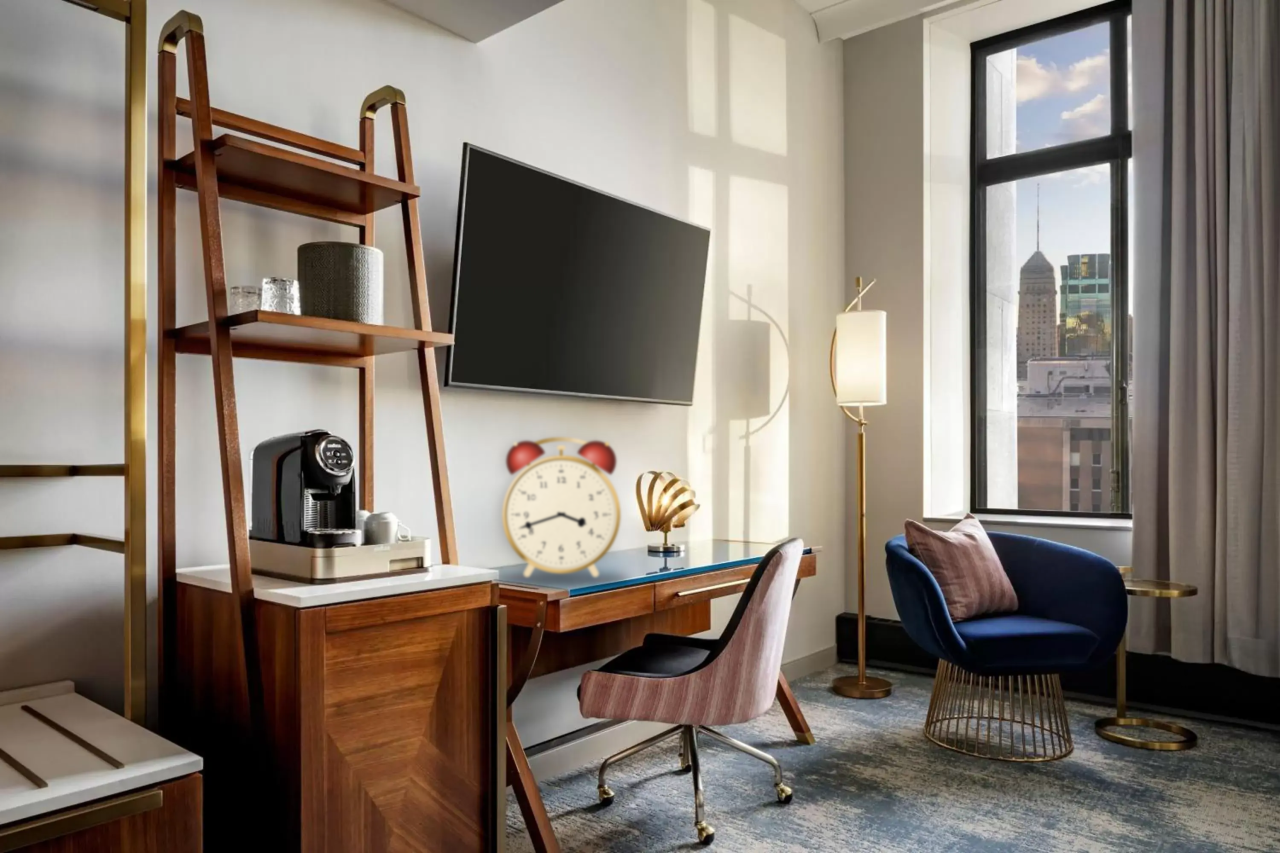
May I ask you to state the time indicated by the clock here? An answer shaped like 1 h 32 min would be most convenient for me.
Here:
3 h 42 min
